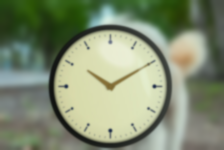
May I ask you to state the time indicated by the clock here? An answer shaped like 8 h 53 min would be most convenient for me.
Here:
10 h 10 min
